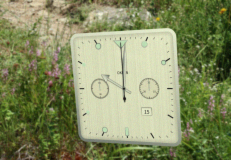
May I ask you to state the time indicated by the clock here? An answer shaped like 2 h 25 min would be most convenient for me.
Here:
10 h 01 min
